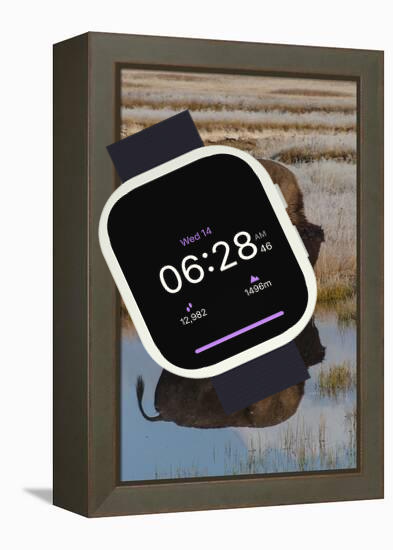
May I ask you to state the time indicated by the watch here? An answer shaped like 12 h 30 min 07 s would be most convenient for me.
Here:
6 h 28 min 46 s
